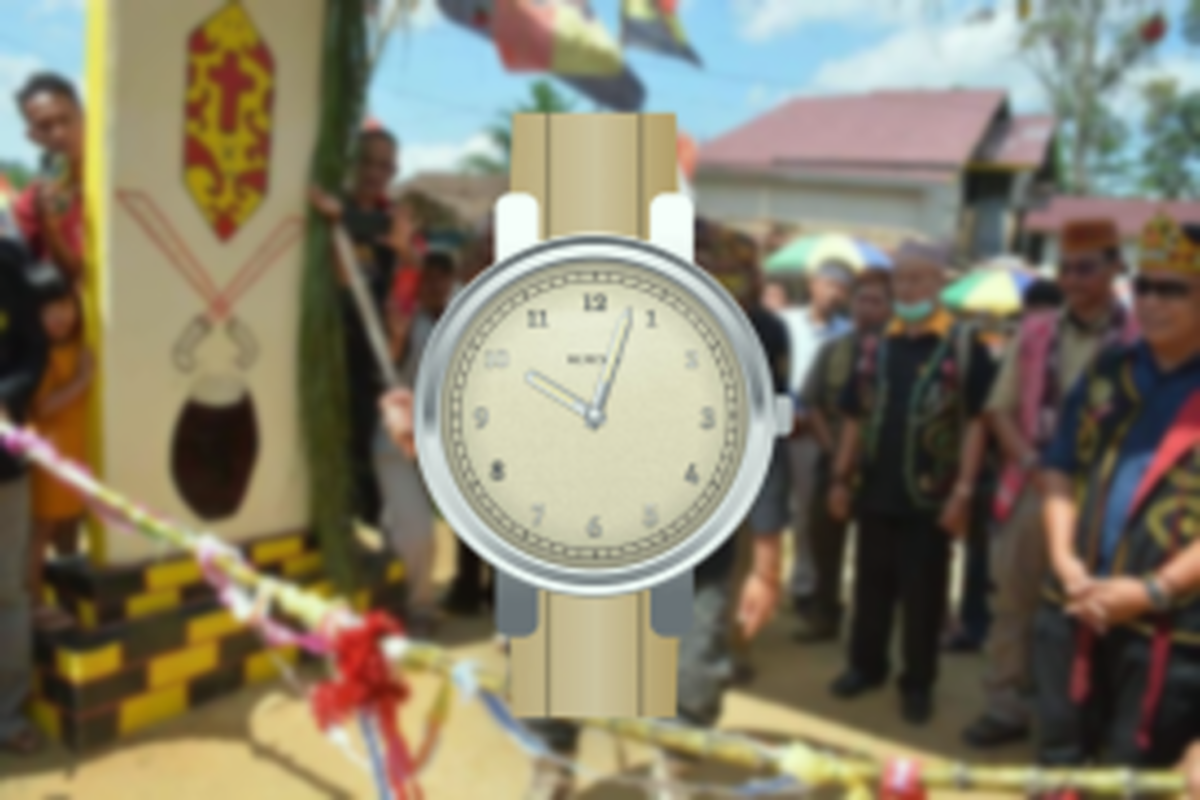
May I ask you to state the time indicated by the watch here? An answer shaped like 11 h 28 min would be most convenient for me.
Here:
10 h 03 min
